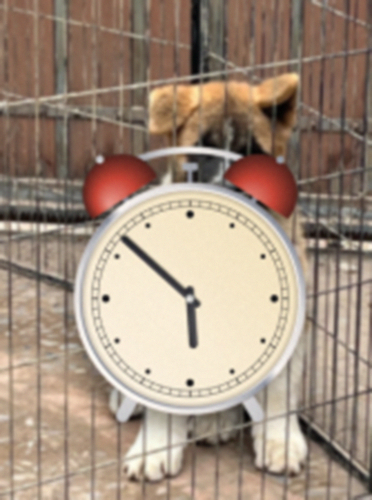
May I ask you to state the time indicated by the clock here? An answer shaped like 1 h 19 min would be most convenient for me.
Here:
5 h 52 min
